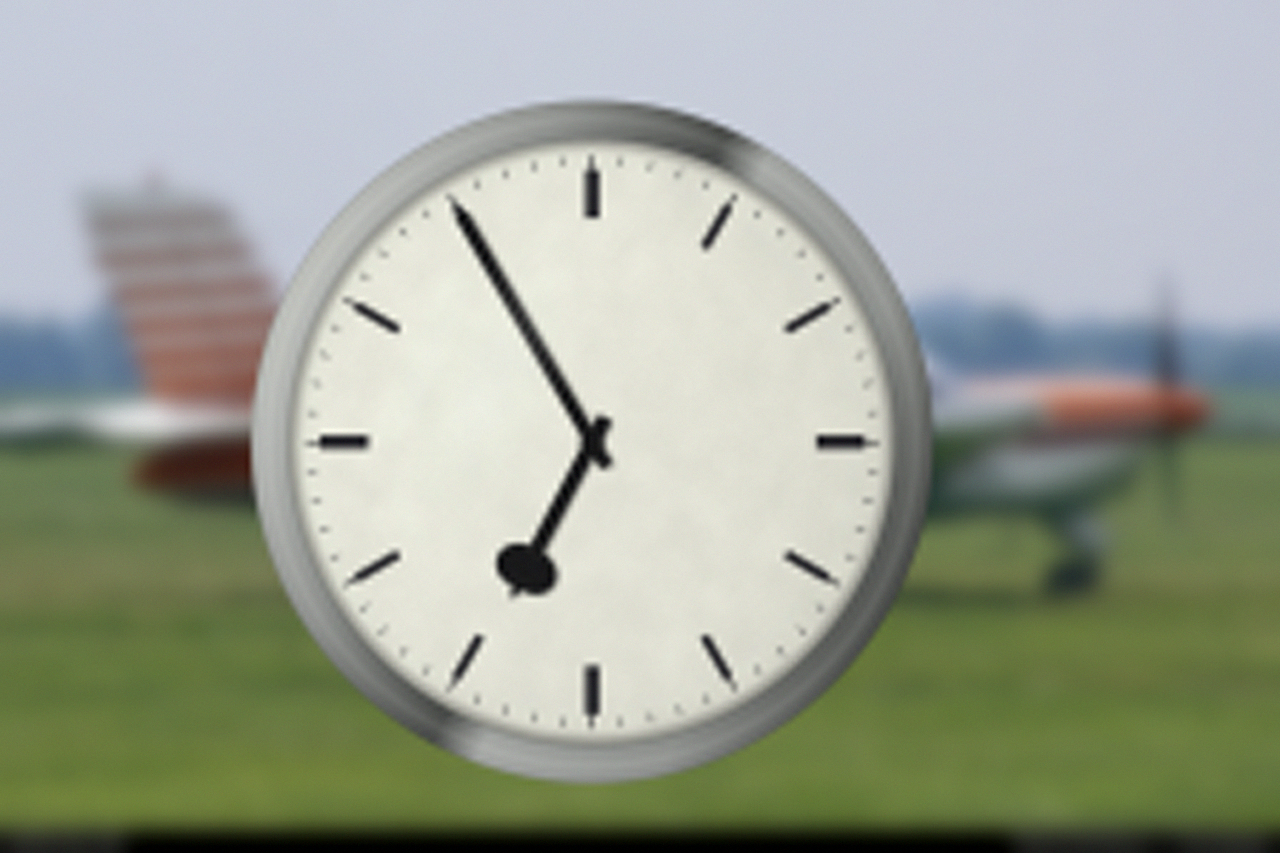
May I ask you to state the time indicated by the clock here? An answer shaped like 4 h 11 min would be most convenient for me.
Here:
6 h 55 min
